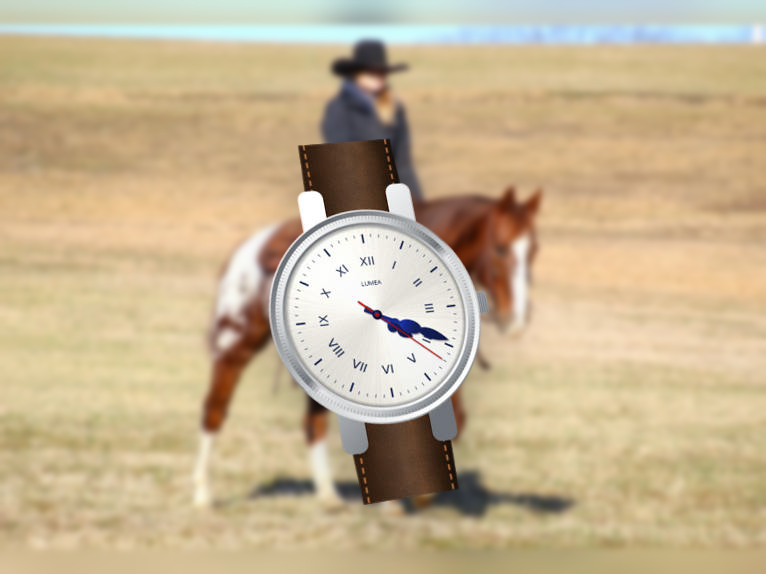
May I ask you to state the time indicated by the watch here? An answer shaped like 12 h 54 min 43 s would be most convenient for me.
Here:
4 h 19 min 22 s
